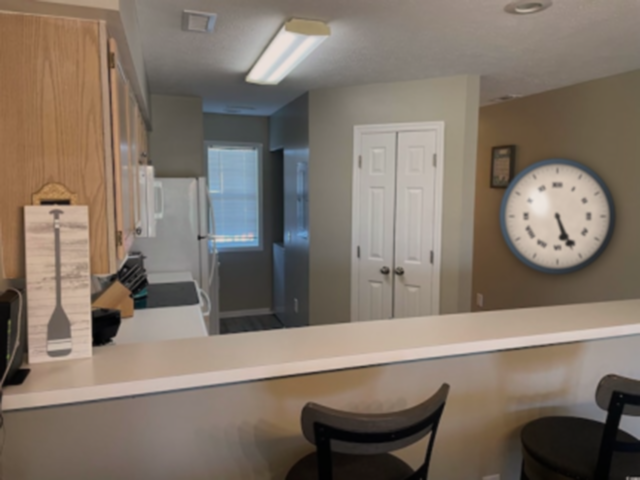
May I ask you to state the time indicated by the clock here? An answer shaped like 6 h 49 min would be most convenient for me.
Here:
5 h 26 min
